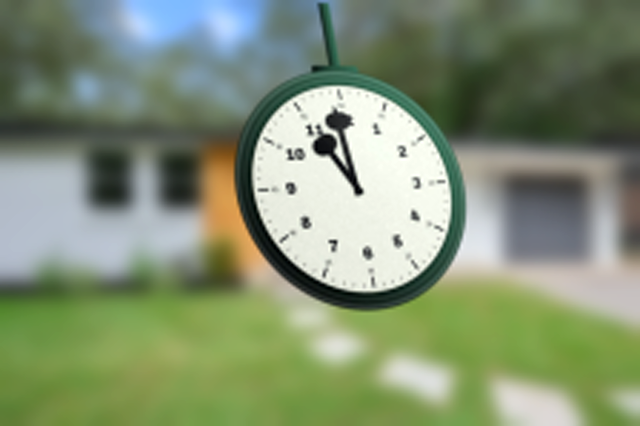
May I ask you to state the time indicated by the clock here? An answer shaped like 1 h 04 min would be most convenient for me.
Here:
10 h 59 min
